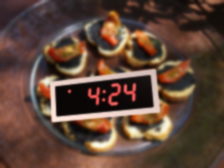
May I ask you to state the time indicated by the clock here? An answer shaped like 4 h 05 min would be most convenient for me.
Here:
4 h 24 min
